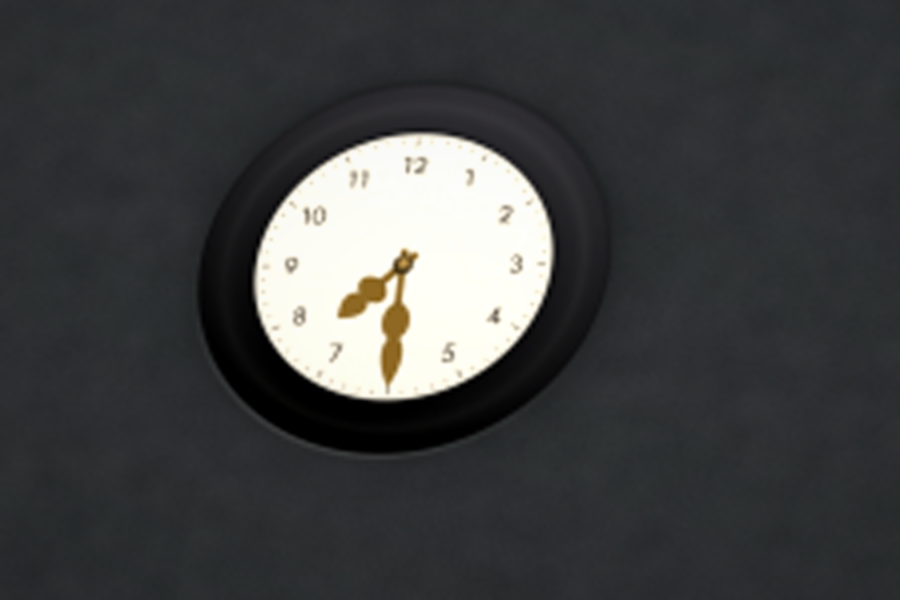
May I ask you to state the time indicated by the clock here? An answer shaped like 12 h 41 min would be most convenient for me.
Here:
7 h 30 min
